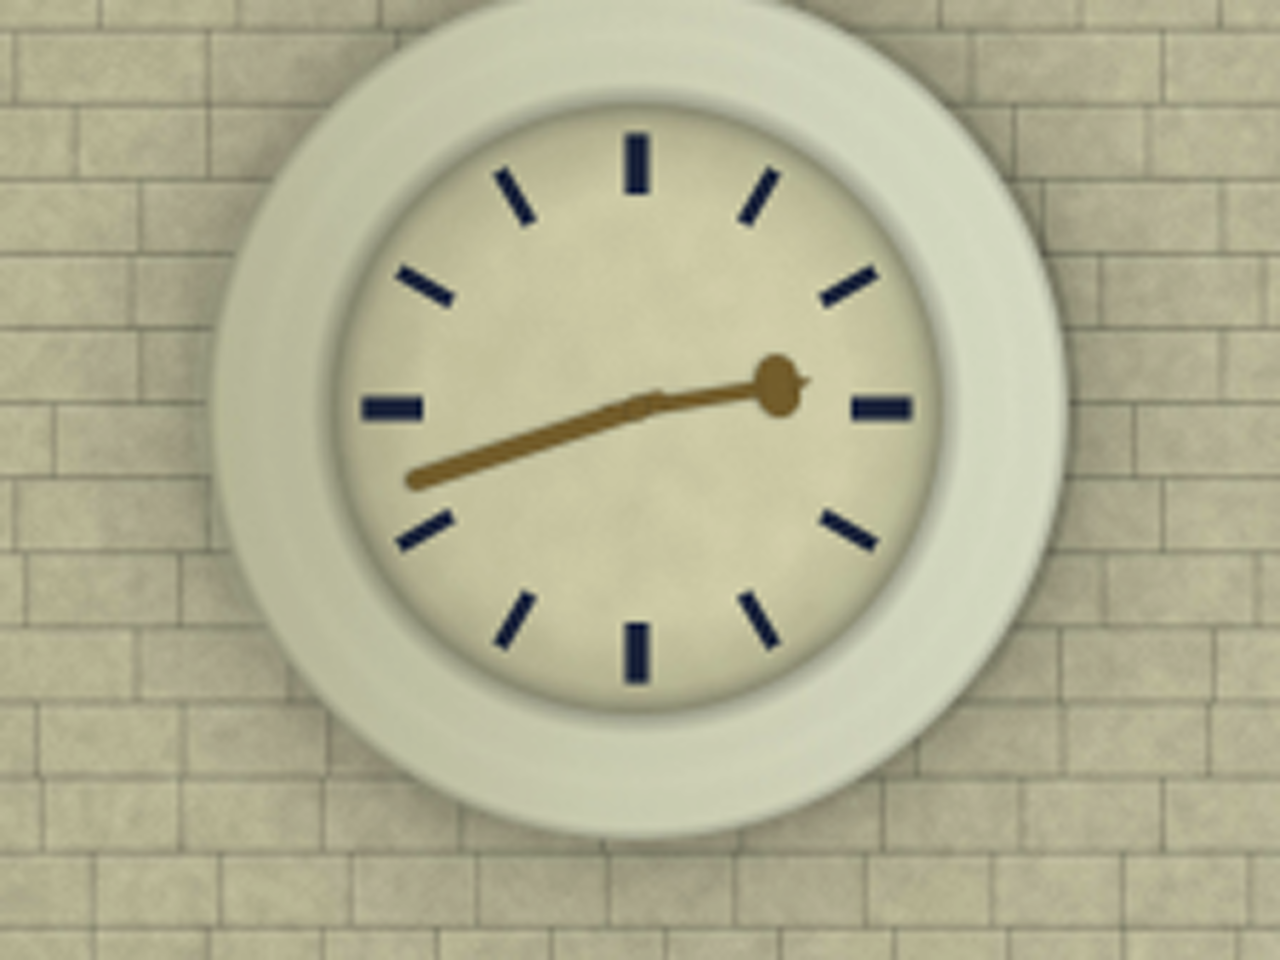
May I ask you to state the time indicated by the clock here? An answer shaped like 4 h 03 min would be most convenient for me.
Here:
2 h 42 min
